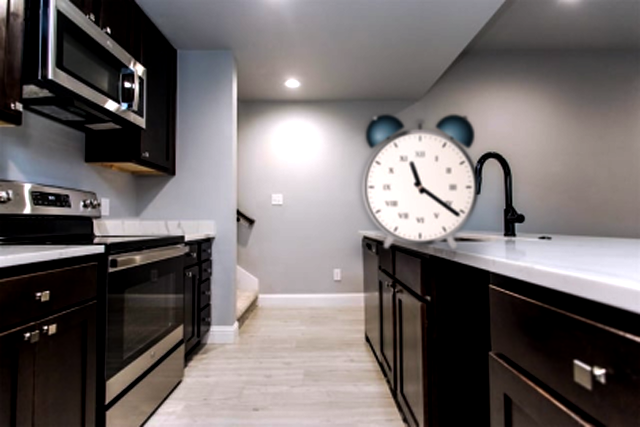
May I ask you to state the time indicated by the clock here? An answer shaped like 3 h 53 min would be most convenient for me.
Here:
11 h 21 min
